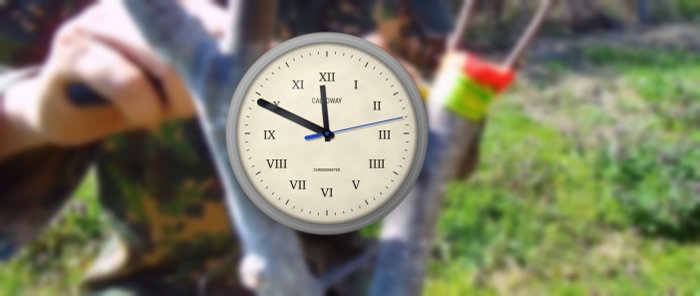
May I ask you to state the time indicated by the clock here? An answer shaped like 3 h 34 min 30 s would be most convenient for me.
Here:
11 h 49 min 13 s
